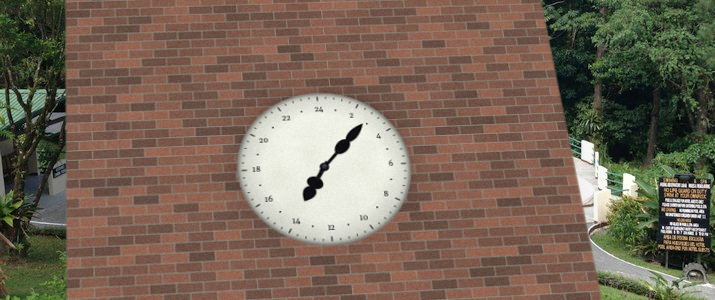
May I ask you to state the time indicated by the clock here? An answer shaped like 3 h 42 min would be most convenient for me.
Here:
14 h 07 min
